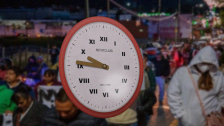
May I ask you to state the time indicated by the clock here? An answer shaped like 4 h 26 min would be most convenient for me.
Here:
9 h 46 min
